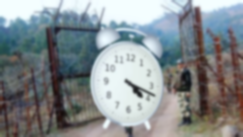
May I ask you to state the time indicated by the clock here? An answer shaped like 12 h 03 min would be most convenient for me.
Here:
4 h 18 min
